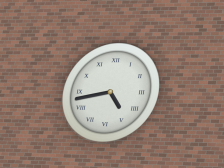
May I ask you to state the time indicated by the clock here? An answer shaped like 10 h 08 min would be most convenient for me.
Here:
4 h 43 min
